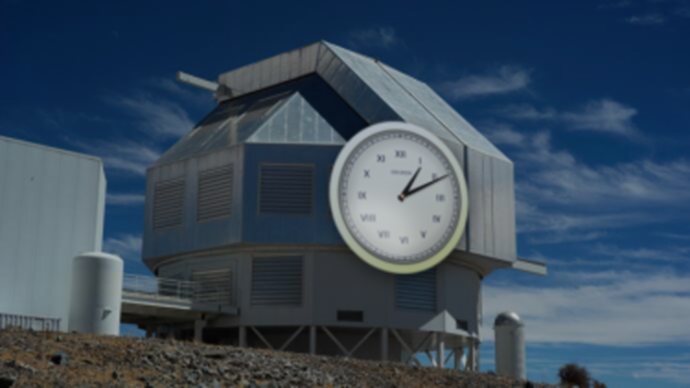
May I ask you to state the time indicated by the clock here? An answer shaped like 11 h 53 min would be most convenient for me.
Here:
1 h 11 min
